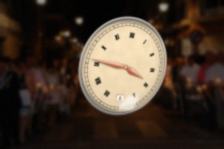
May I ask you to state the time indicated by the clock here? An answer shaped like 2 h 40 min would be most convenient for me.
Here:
3 h 46 min
